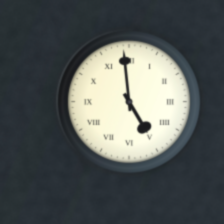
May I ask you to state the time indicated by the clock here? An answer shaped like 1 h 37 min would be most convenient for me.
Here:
4 h 59 min
